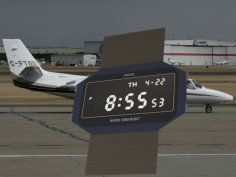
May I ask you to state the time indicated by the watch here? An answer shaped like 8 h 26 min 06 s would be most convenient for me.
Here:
8 h 55 min 53 s
